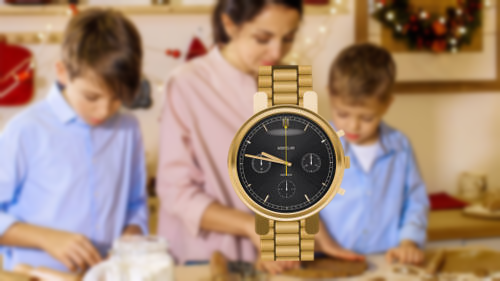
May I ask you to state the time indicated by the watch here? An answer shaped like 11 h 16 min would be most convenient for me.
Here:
9 h 47 min
